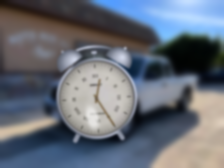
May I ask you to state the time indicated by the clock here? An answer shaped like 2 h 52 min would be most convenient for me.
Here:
12 h 25 min
